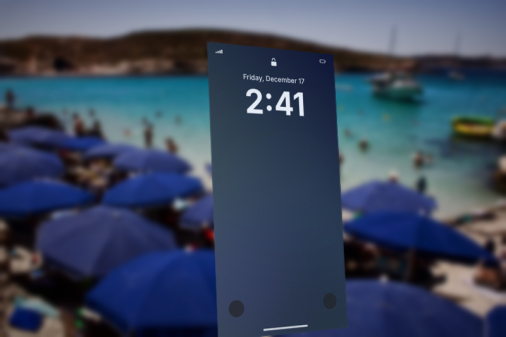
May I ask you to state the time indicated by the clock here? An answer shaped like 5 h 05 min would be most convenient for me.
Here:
2 h 41 min
